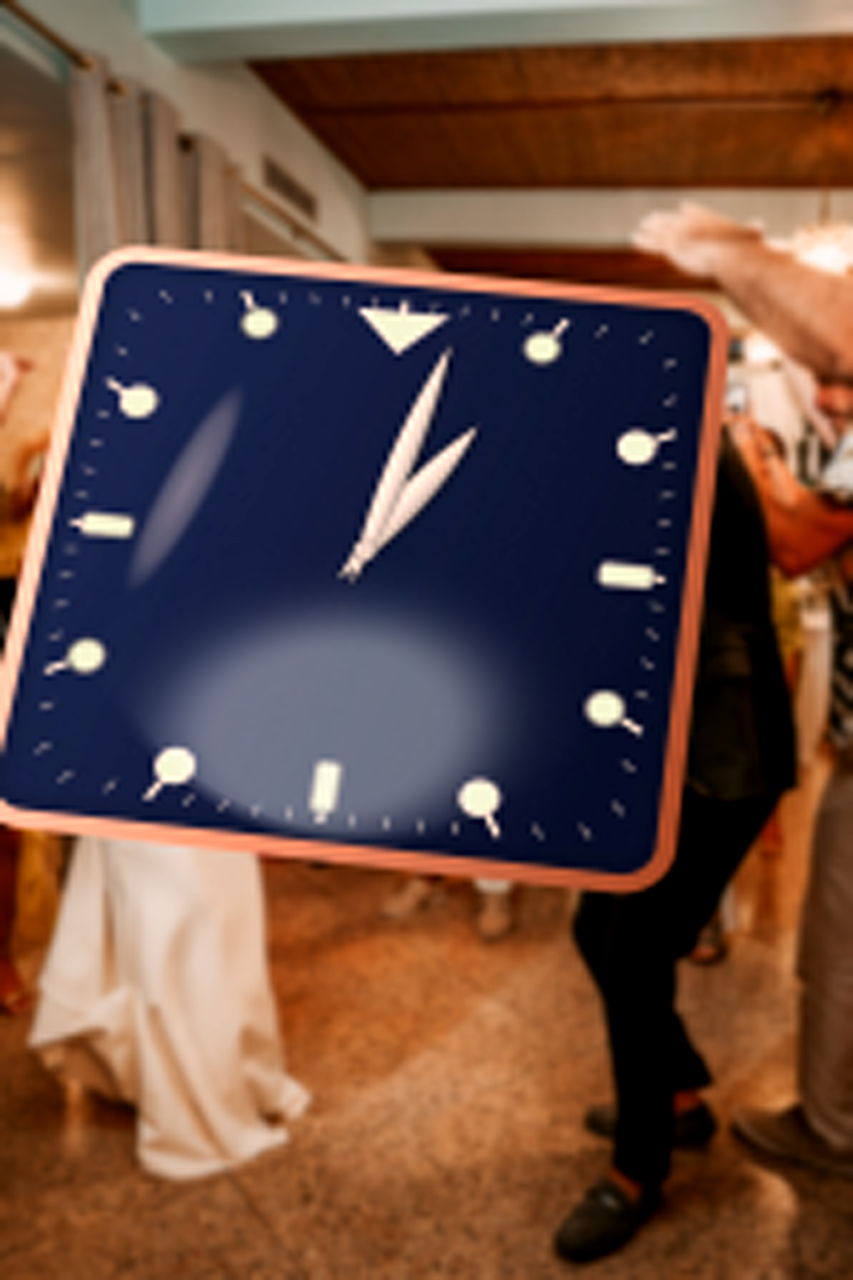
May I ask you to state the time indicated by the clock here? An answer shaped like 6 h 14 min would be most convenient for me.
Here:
1 h 02 min
